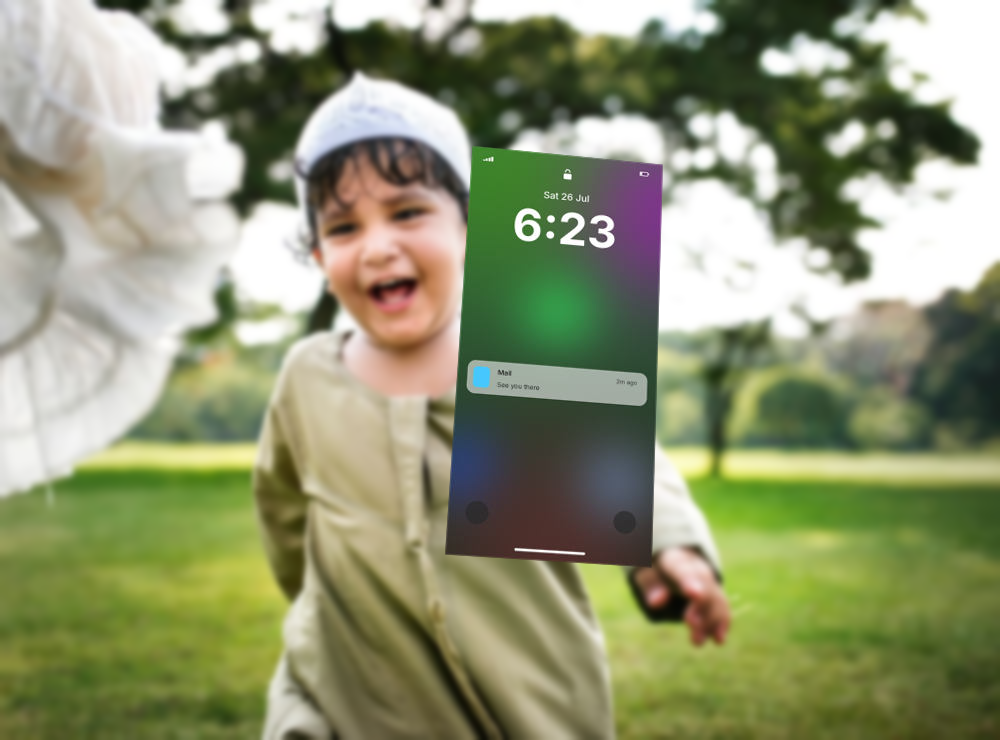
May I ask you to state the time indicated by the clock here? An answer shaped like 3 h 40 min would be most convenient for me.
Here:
6 h 23 min
